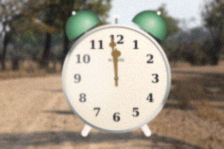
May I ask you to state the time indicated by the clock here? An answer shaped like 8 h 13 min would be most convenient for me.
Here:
11 h 59 min
